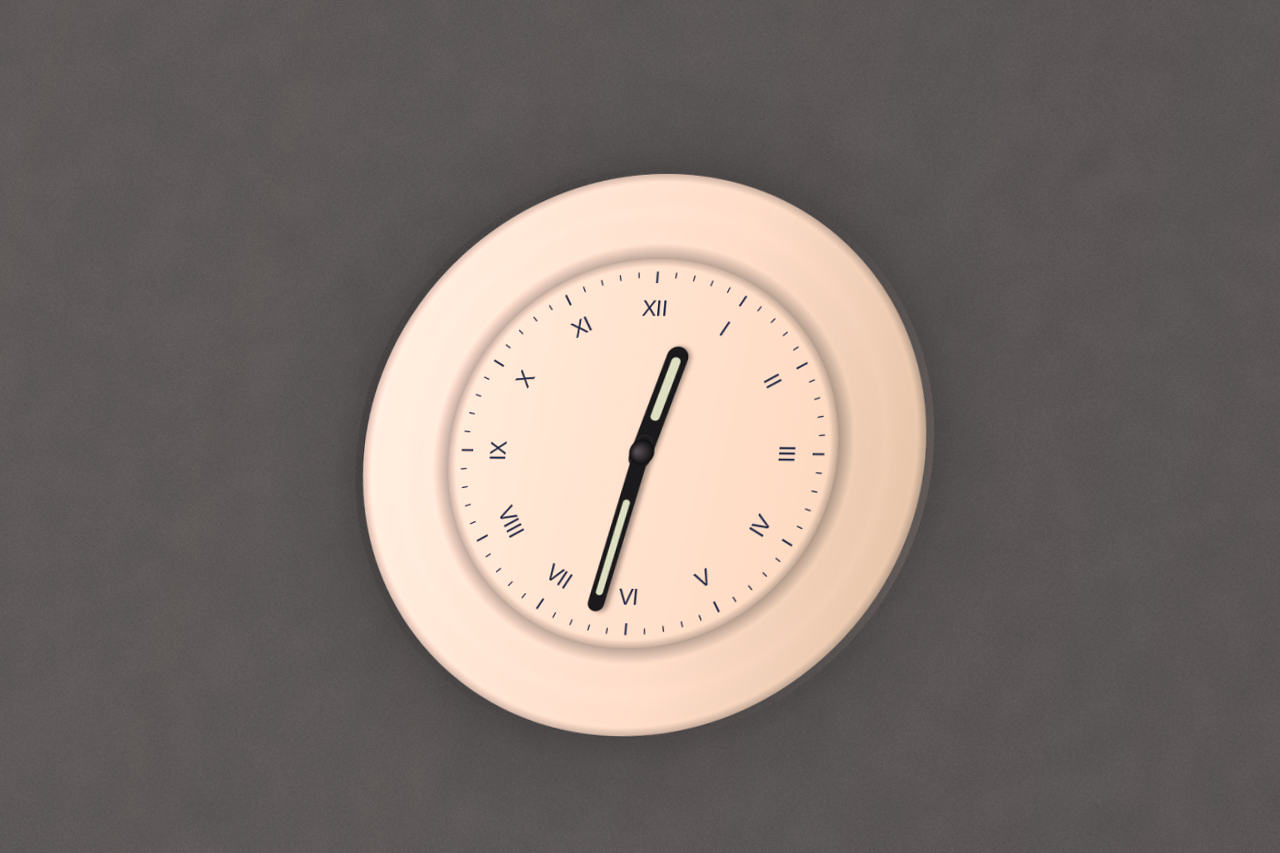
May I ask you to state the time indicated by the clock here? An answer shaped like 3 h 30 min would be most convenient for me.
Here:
12 h 32 min
